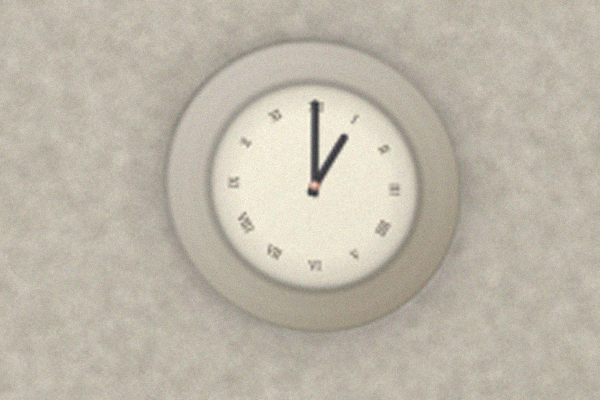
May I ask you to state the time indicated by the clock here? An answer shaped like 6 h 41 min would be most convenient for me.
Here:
1 h 00 min
